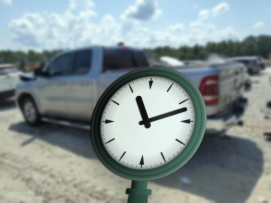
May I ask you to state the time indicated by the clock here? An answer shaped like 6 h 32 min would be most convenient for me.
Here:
11 h 12 min
